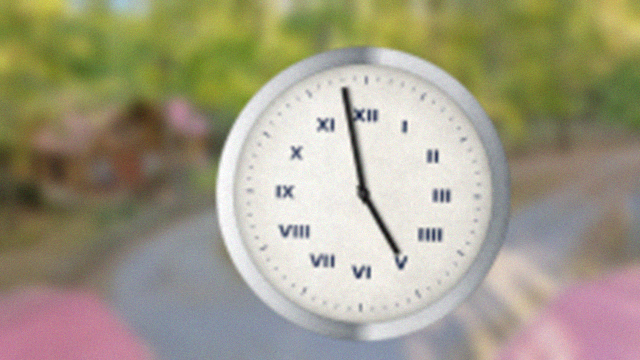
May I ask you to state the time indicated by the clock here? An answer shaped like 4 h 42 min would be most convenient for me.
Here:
4 h 58 min
